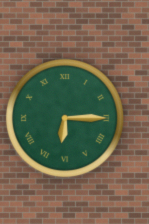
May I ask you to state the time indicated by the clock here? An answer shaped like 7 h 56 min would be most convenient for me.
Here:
6 h 15 min
